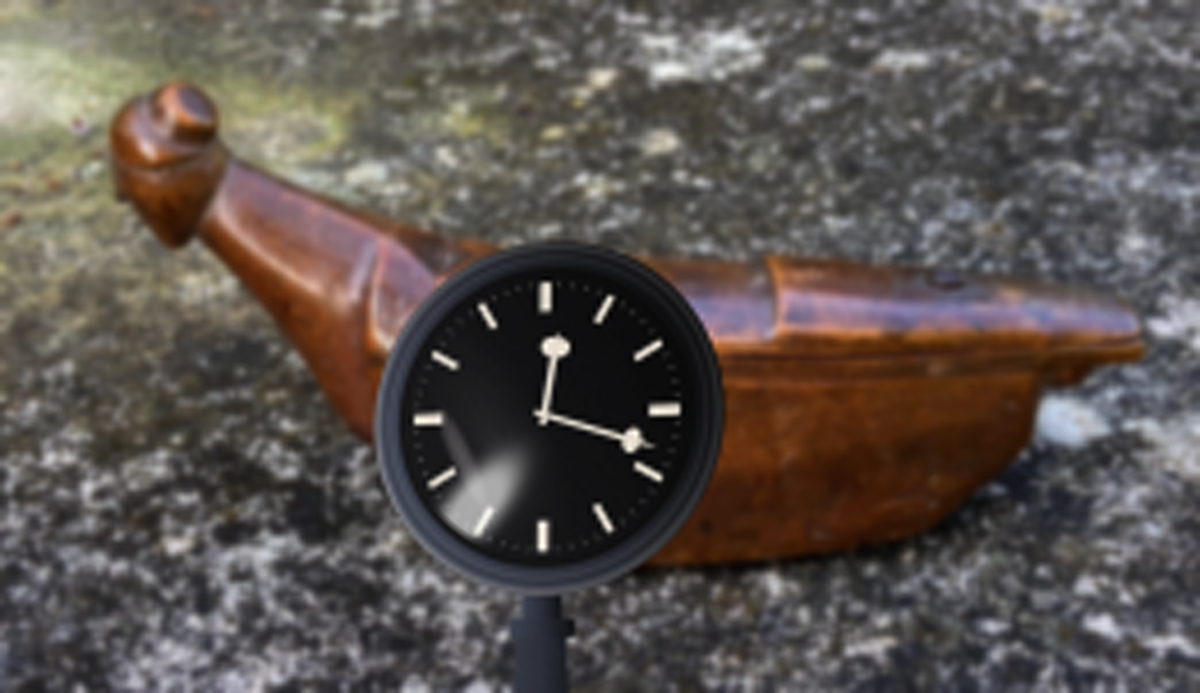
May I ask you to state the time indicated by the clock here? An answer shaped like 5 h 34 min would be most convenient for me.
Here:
12 h 18 min
